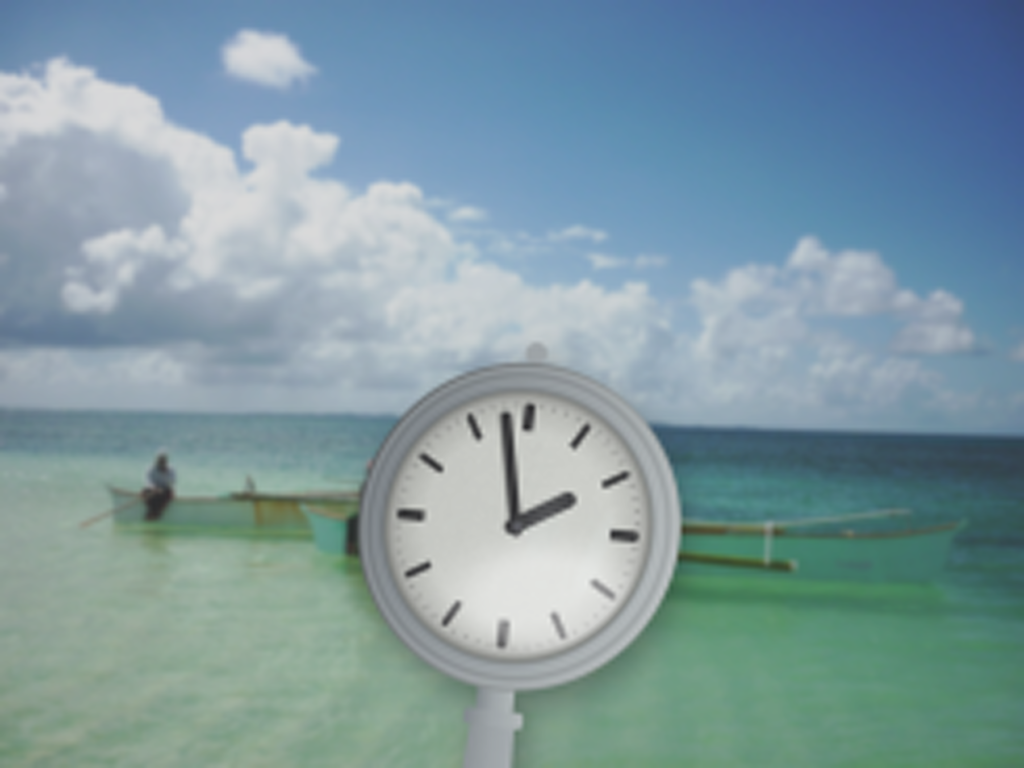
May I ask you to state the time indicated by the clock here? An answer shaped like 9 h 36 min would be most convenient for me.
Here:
1 h 58 min
